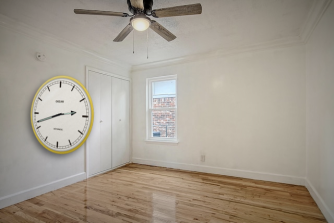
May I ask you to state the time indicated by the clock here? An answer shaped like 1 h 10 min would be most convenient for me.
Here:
2 h 42 min
